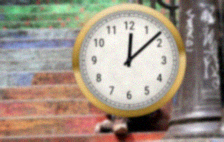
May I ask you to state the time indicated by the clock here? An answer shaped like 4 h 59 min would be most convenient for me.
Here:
12 h 08 min
